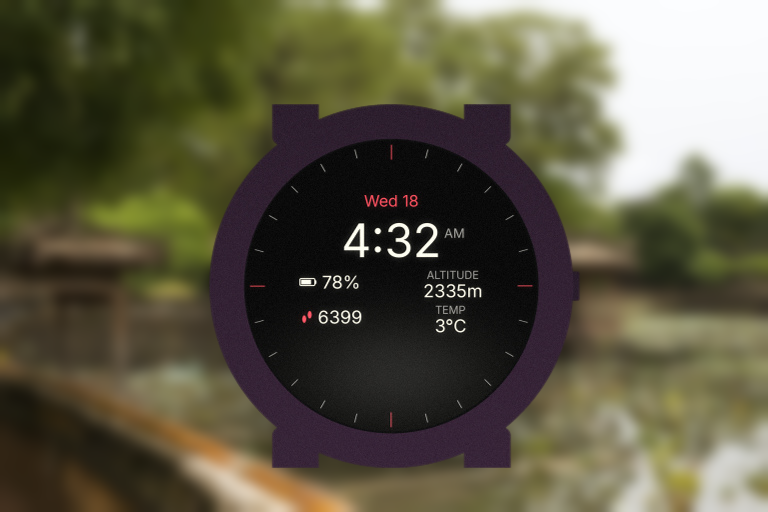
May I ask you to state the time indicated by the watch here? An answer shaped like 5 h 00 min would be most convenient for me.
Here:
4 h 32 min
